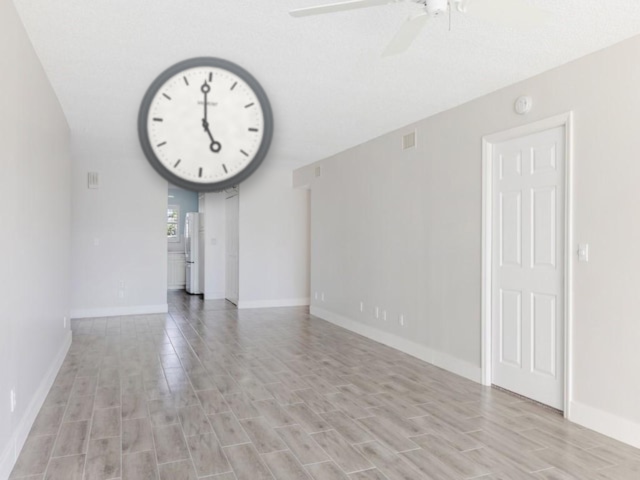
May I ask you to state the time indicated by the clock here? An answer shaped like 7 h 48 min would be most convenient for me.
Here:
4 h 59 min
